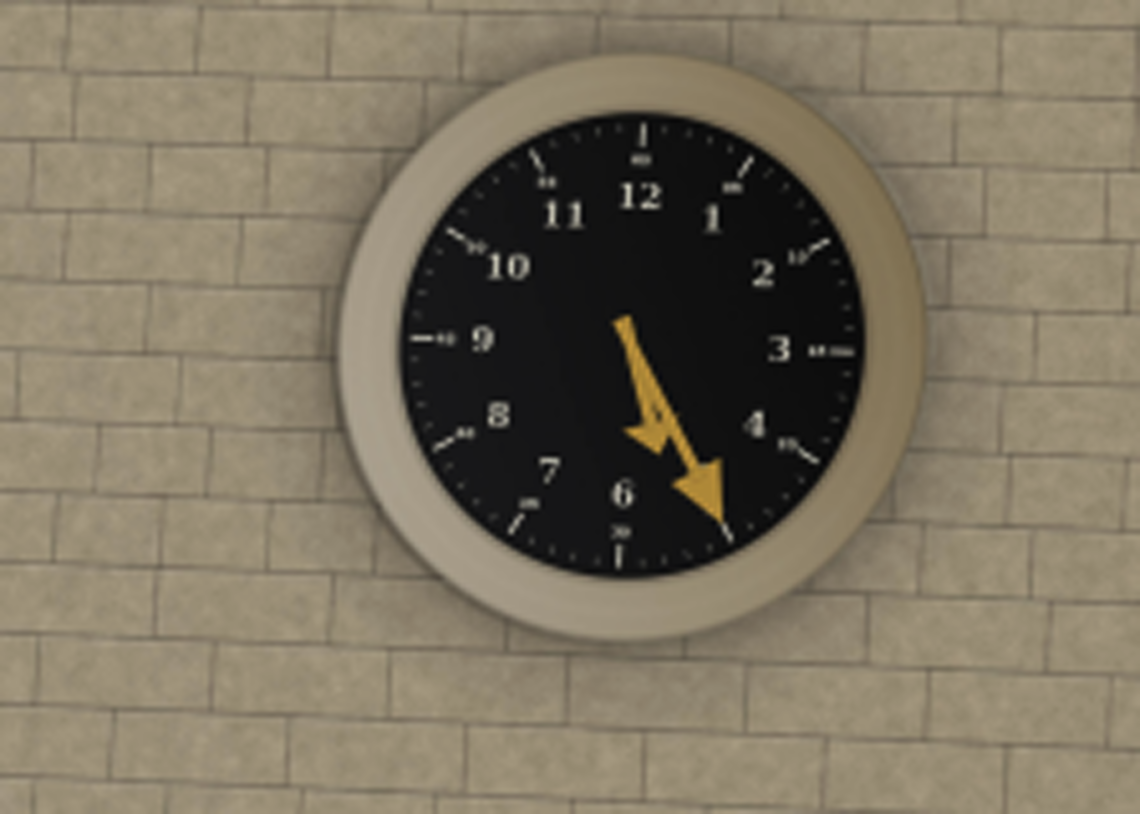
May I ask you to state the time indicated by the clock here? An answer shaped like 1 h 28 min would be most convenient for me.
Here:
5 h 25 min
